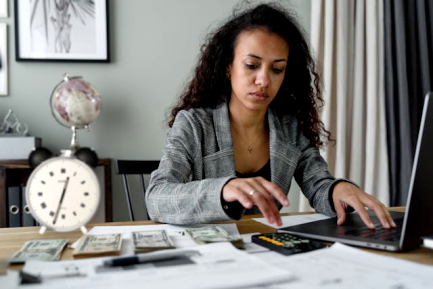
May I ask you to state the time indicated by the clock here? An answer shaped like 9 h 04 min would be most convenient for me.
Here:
12 h 33 min
